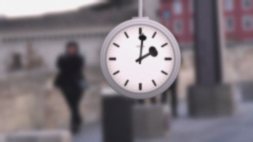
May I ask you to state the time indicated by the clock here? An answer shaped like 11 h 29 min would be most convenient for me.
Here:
2 h 01 min
